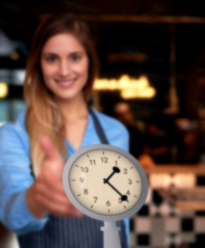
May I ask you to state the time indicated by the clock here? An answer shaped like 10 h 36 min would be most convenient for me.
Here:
1 h 23 min
